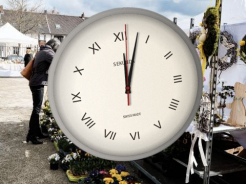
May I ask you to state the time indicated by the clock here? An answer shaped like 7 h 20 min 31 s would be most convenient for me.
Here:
12 h 03 min 01 s
